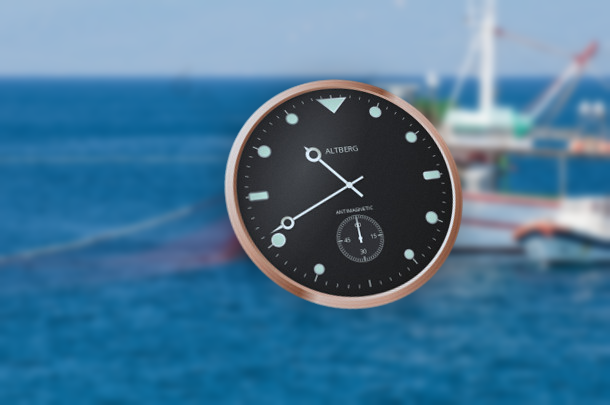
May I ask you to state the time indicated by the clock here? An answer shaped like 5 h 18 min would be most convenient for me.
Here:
10 h 41 min
